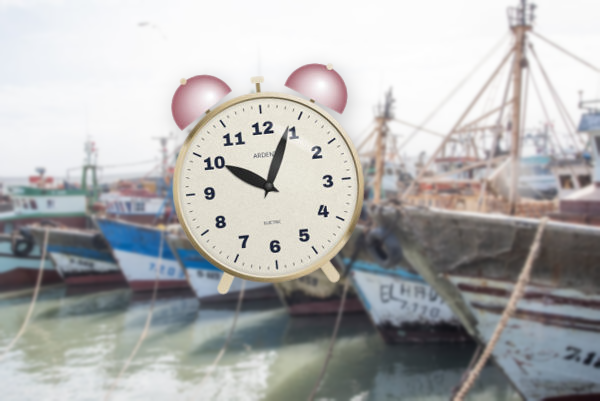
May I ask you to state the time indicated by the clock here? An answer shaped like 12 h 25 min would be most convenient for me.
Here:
10 h 04 min
